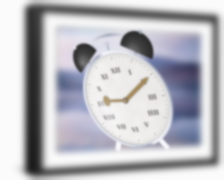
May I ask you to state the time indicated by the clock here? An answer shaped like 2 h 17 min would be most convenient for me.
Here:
9 h 10 min
